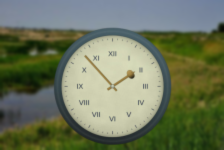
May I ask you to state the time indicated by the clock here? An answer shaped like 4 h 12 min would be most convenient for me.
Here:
1 h 53 min
